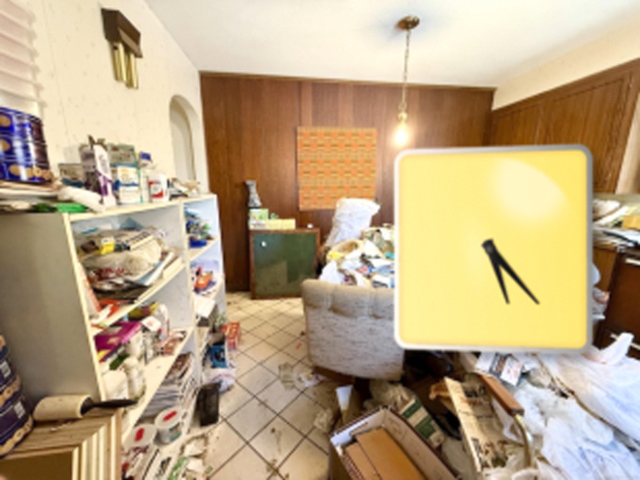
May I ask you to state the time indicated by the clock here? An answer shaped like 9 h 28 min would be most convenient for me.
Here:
5 h 23 min
